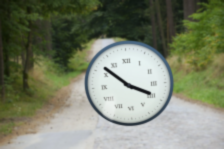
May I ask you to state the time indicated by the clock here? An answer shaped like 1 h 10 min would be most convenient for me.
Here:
3 h 52 min
